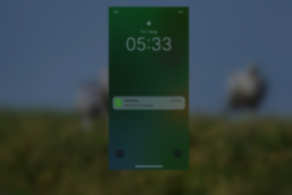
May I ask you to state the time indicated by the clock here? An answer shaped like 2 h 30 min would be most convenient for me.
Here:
5 h 33 min
